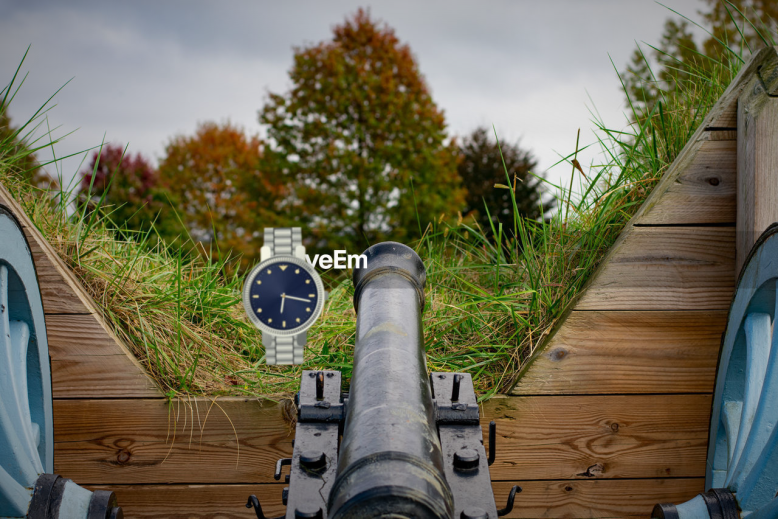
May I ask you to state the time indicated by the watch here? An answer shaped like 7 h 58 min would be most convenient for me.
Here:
6 h 17 min
